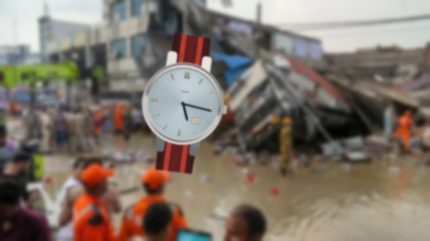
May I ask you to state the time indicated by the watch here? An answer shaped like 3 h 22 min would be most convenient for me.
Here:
5 h 16 min
